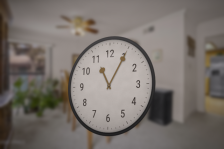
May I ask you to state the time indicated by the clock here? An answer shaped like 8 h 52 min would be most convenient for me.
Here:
11 h 05 min
